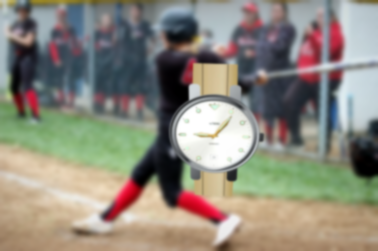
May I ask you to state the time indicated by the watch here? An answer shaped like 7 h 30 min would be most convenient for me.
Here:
9 h 06 min
